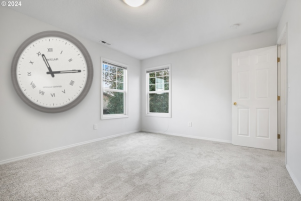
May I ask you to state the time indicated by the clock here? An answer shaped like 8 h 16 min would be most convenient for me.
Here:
11 h 15 min
